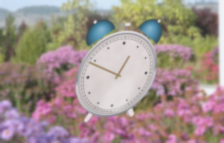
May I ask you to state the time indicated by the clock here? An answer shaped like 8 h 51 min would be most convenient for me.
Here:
12 h 49 min
